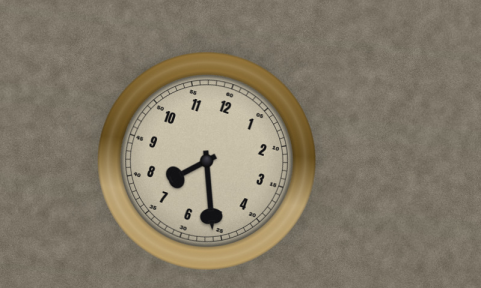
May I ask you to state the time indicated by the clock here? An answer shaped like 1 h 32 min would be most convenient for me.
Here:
7 h 26 min
